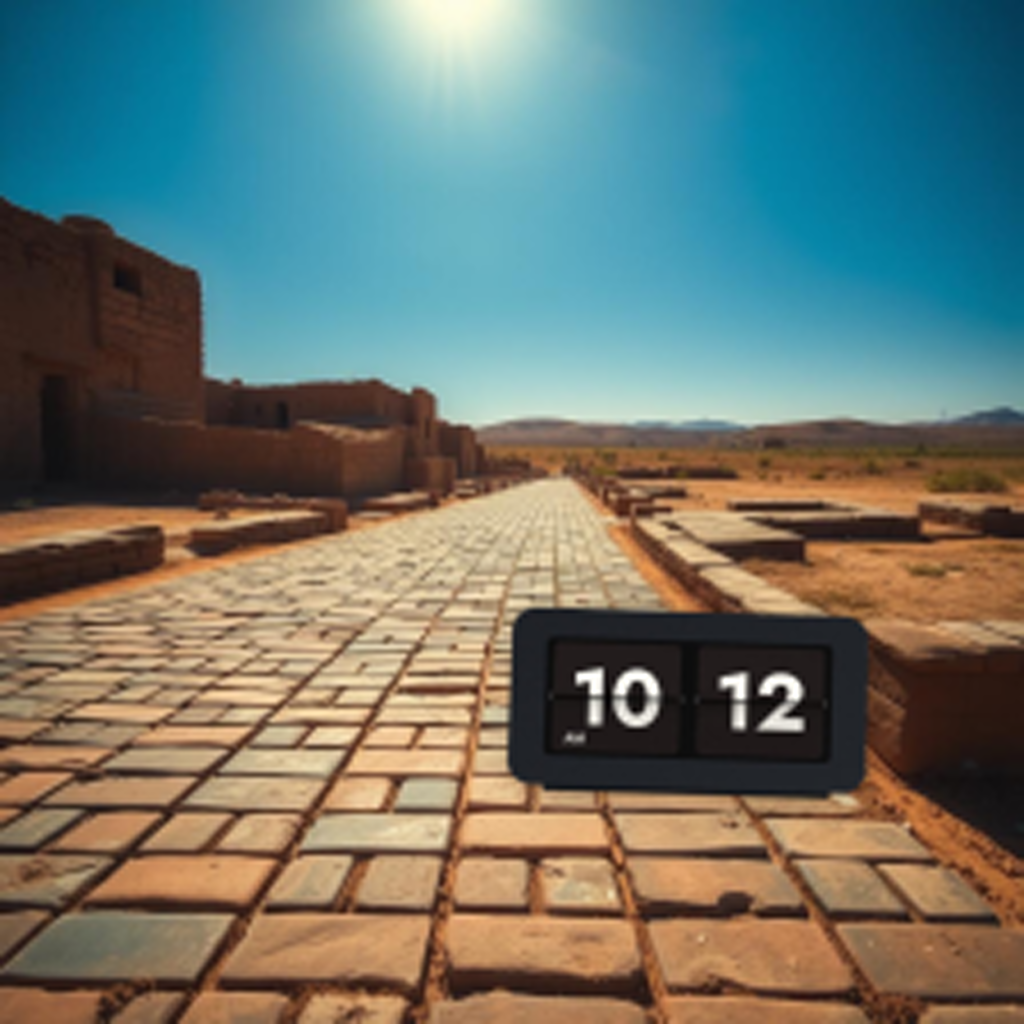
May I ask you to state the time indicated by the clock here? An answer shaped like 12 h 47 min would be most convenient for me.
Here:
10 h 12 min
